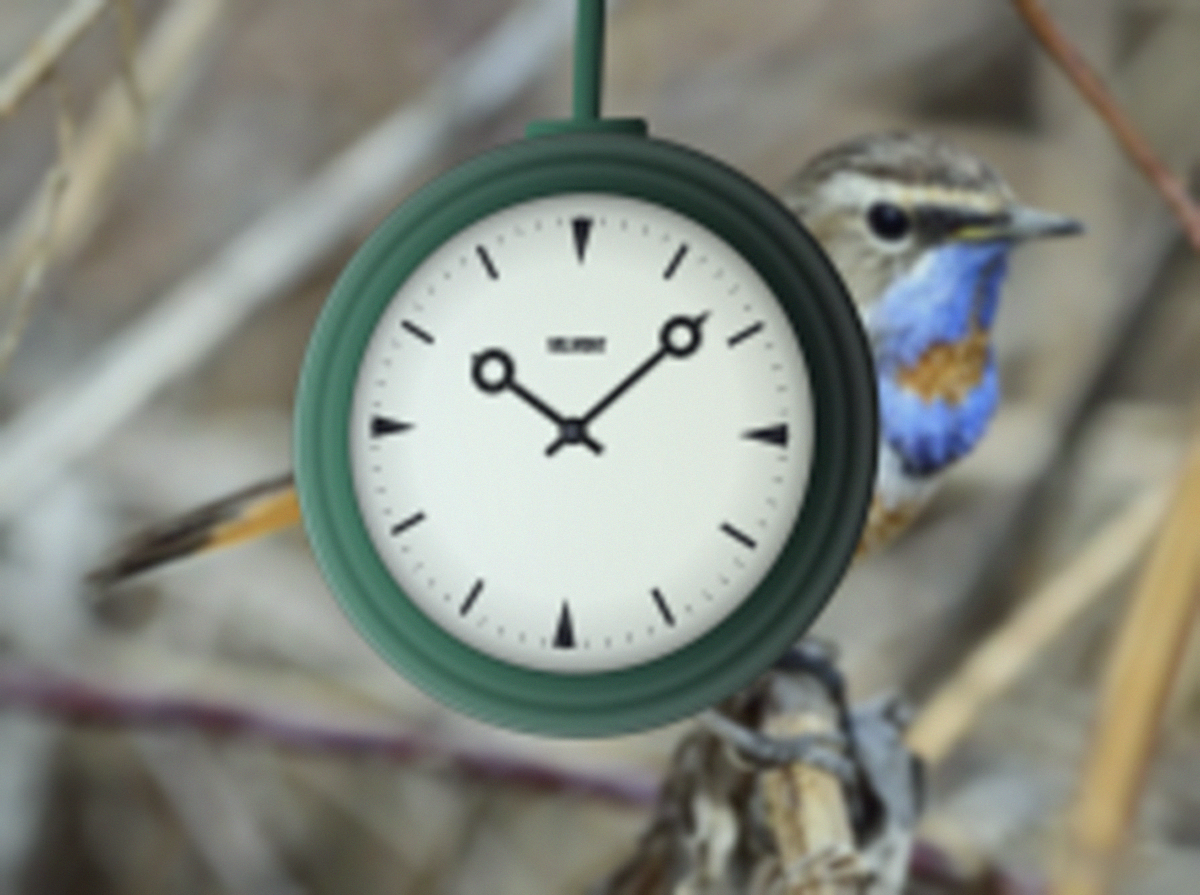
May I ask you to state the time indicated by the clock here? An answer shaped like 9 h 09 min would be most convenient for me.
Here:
10 h 08 min
